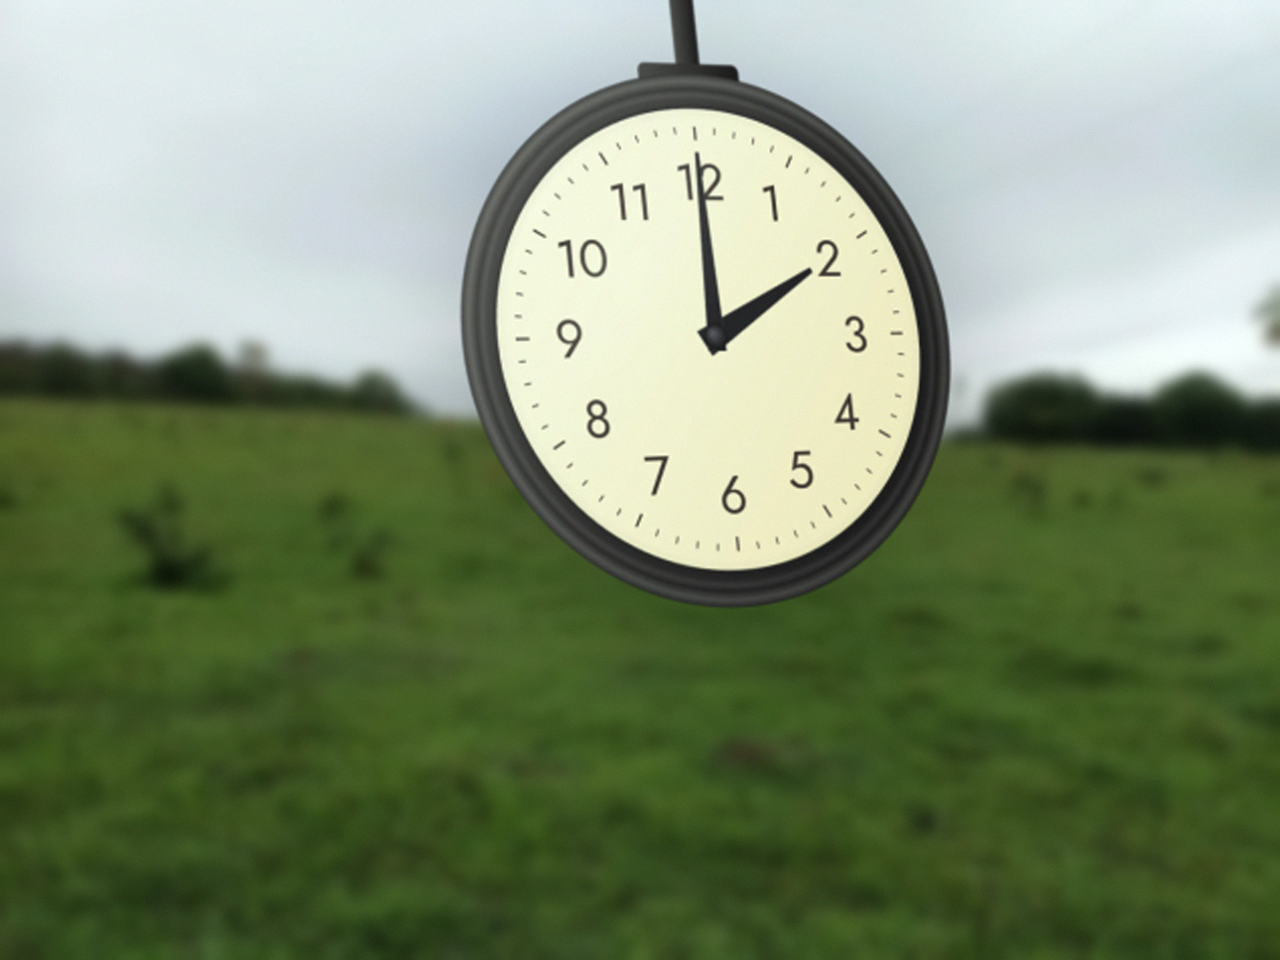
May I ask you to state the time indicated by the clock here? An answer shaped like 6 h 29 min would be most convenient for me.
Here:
2 h 00 min
